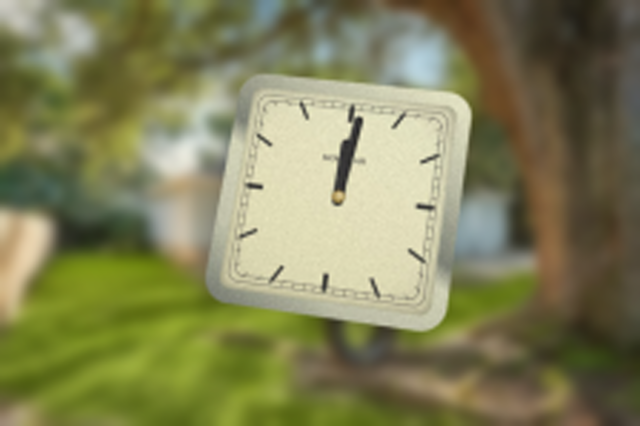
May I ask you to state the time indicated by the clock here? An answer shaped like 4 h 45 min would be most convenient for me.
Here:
12 h 01 min
